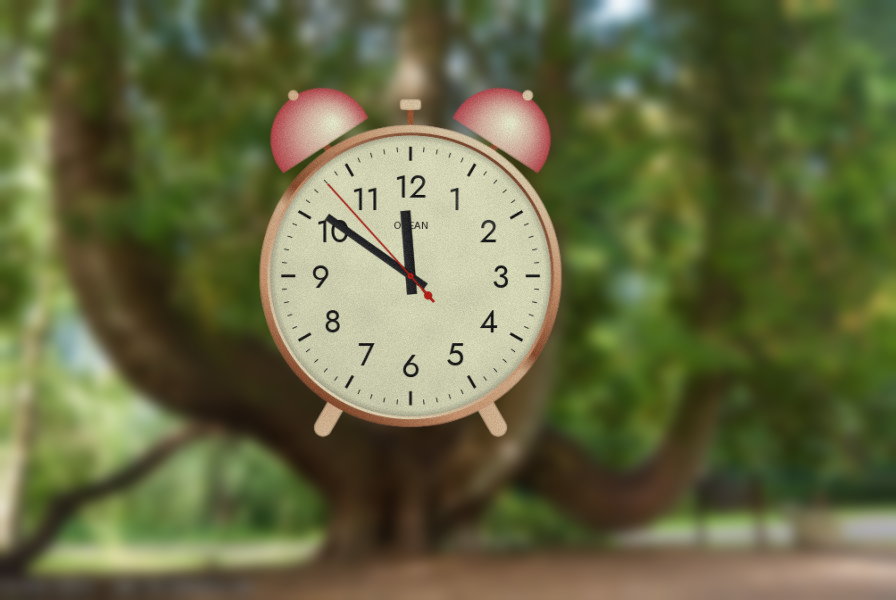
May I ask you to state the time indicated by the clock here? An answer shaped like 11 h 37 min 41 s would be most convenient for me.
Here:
11 h 50 min 53 s
